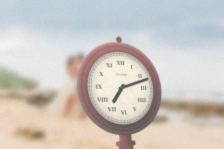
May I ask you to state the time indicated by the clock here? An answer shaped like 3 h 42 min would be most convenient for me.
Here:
7 h 12 min
